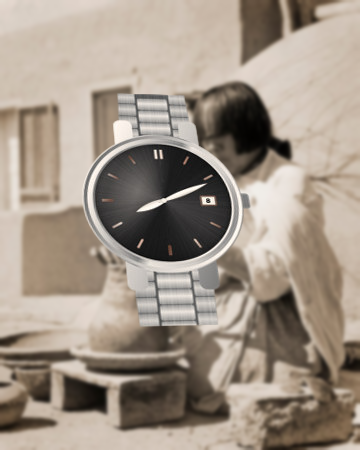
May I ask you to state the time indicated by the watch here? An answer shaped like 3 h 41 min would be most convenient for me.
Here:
8 h 11 min
